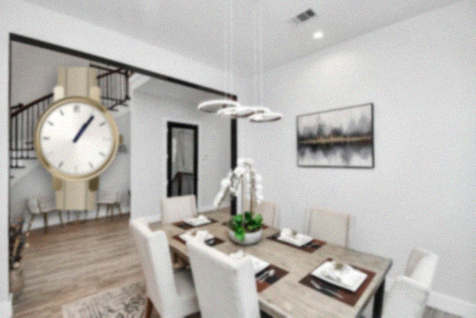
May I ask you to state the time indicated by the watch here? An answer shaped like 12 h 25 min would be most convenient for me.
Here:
1 h 06 min
